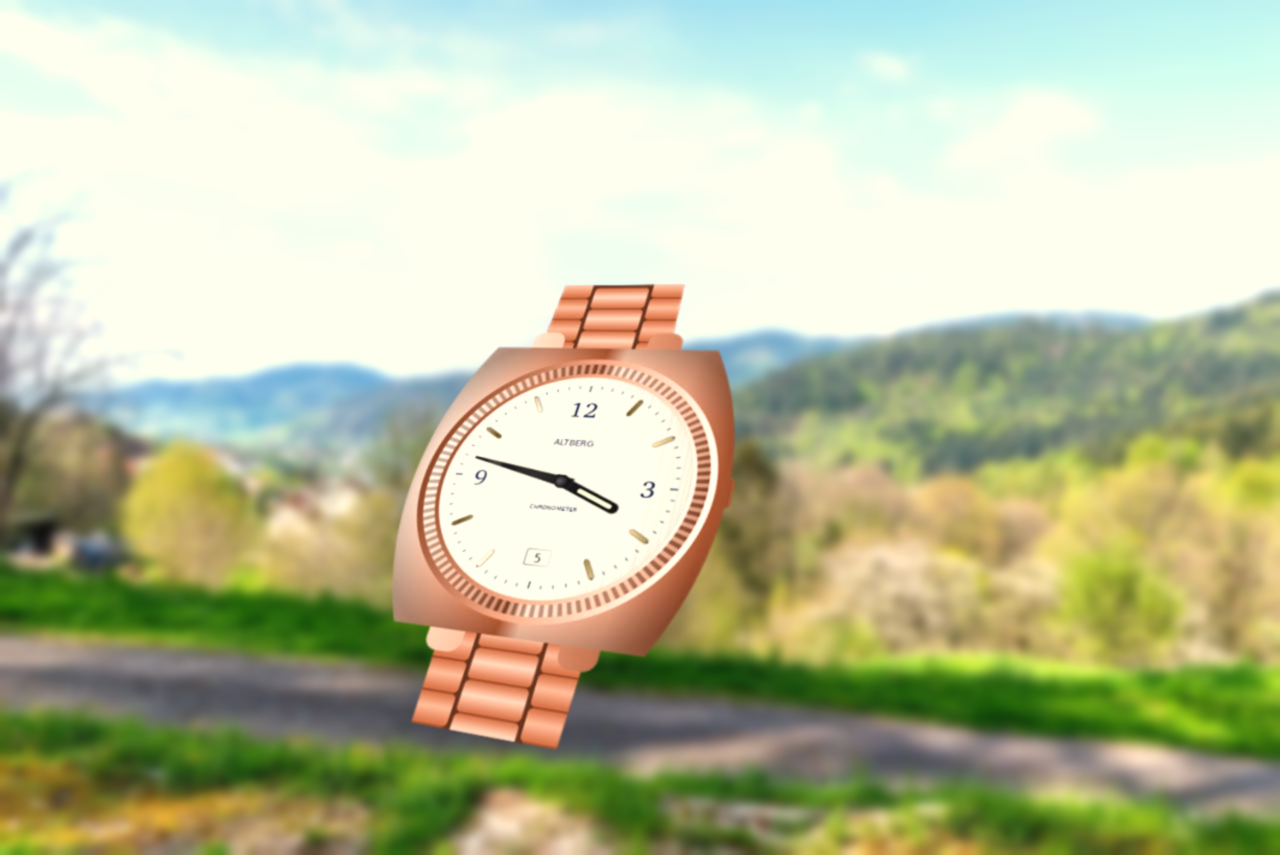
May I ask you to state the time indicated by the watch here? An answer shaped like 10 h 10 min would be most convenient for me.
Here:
3 h 47 min
